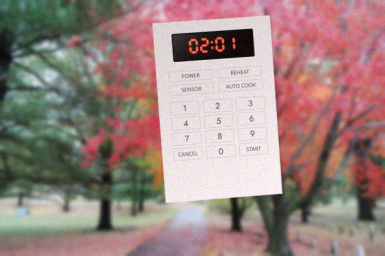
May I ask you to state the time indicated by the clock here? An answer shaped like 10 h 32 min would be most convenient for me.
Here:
2 h 01 min
